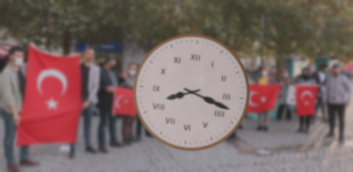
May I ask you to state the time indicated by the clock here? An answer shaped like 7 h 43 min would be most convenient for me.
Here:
8 h 18 min
